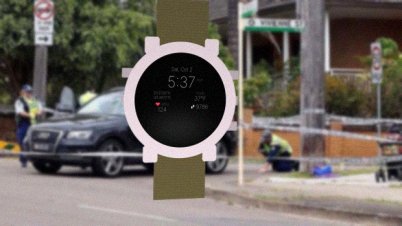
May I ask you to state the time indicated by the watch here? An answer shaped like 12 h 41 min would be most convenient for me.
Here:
5 h 37 min
